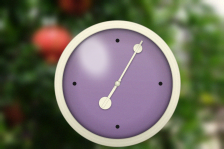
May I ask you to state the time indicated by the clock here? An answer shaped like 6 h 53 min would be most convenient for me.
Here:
7 h 05 min
